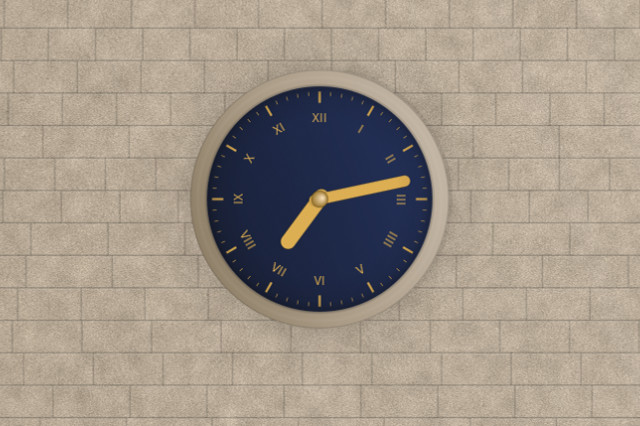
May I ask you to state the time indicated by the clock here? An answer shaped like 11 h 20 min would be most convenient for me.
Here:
7 h 13 min
